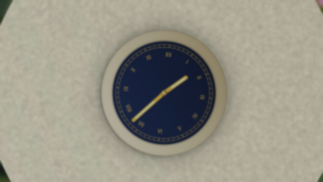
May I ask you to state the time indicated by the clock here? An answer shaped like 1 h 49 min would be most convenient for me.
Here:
1 h 37 min
